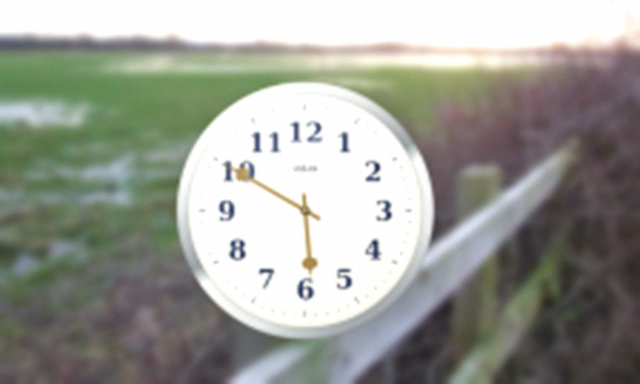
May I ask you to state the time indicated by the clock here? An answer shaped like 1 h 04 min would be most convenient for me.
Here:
5 h 50 min
